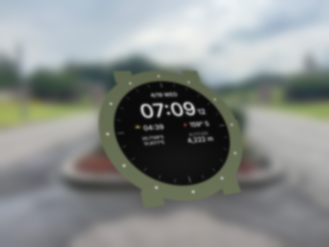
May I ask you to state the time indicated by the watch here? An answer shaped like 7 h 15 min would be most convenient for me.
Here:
7 h 09 min
